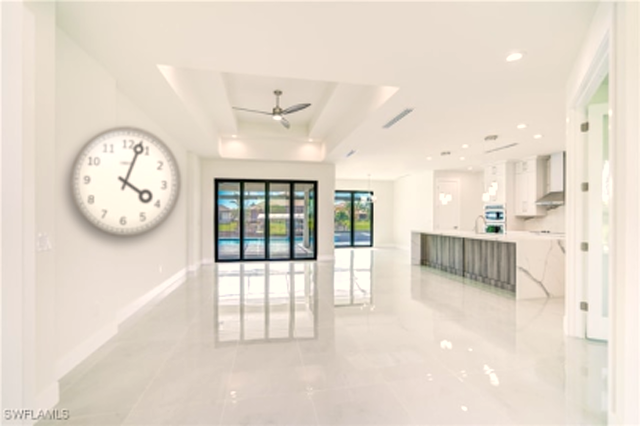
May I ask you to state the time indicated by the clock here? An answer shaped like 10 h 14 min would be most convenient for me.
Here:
4 h 03 min
